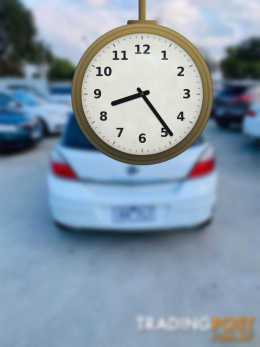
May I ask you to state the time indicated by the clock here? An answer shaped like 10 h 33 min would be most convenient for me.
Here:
8 h 24 min
